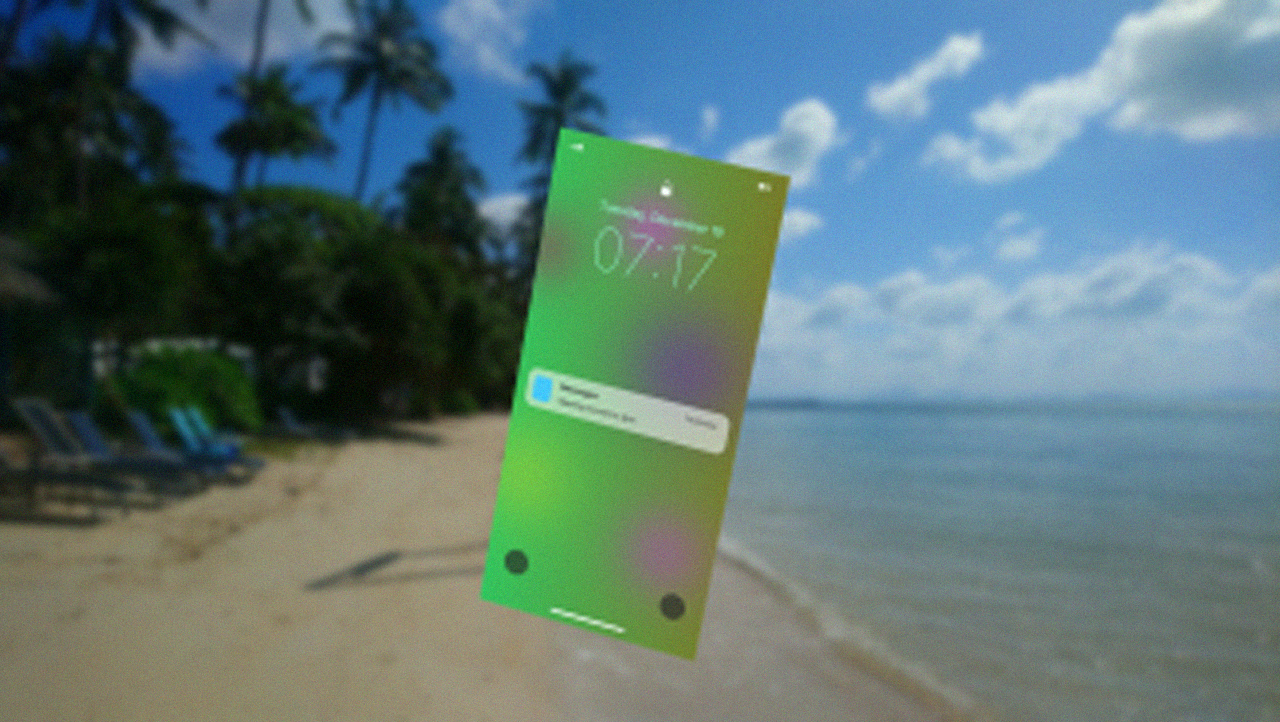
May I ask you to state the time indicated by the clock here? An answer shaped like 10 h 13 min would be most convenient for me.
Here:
7 h 17 min
